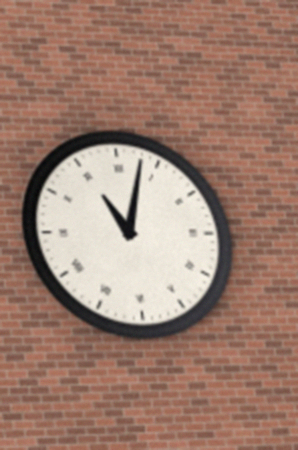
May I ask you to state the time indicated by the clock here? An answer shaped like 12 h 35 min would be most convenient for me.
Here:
11 h 03 min
